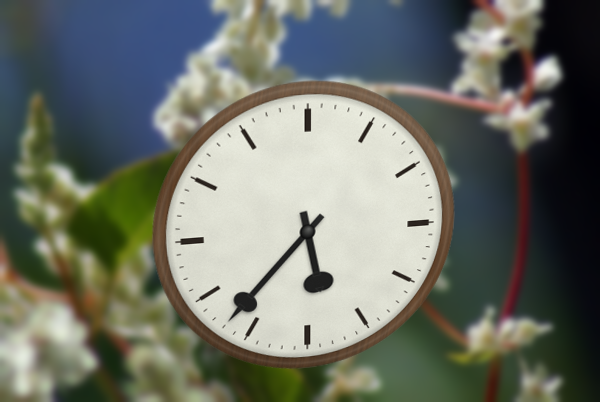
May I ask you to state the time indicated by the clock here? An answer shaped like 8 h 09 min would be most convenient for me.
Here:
5 h 37 min
